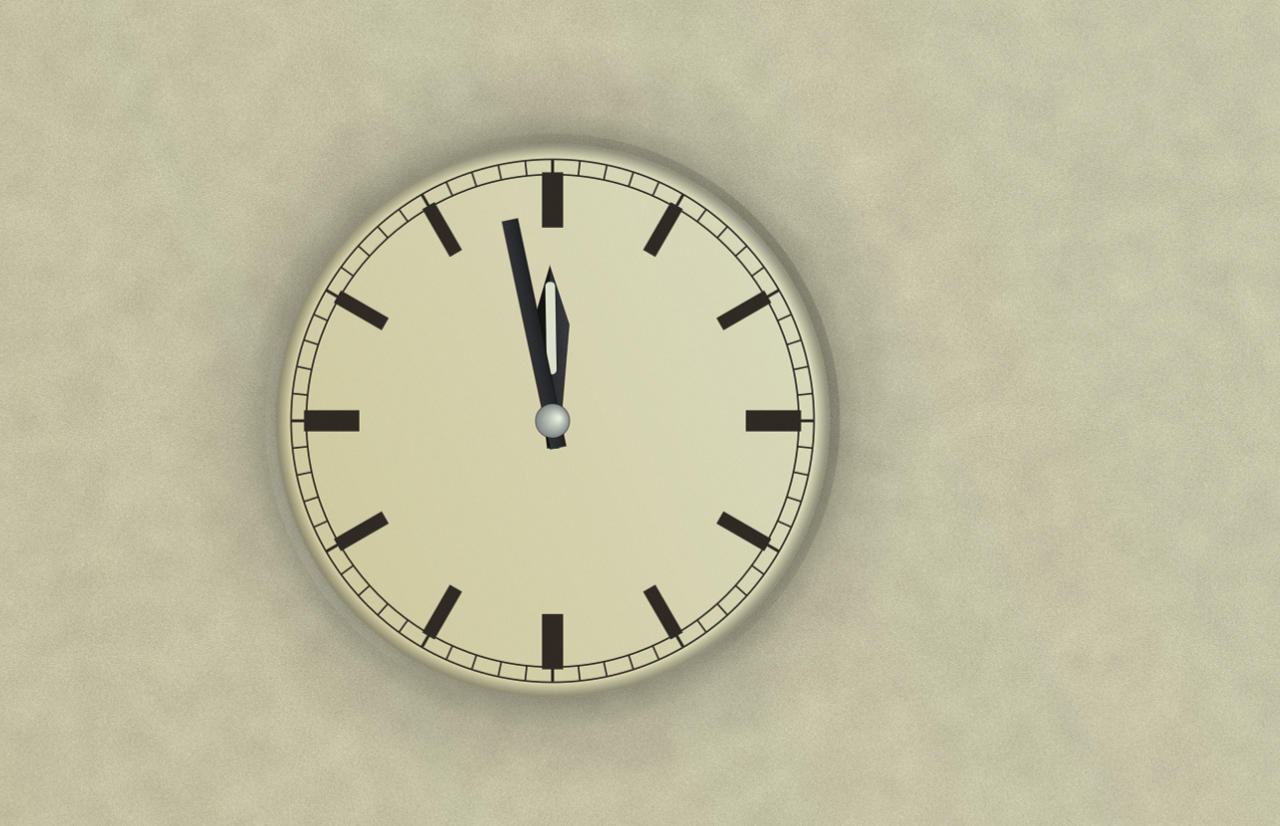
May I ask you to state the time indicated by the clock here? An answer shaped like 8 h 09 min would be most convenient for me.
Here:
11 h 58 min
